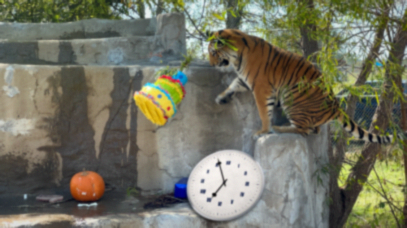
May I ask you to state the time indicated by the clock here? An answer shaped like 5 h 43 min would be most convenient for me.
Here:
6 h 56 min
